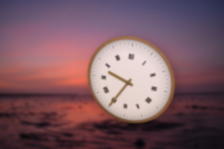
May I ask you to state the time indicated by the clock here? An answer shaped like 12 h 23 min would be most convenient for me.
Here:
9 h 35 min
